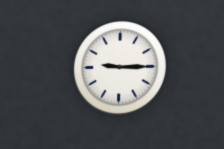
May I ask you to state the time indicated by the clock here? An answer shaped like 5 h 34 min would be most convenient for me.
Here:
9 h 15 min
